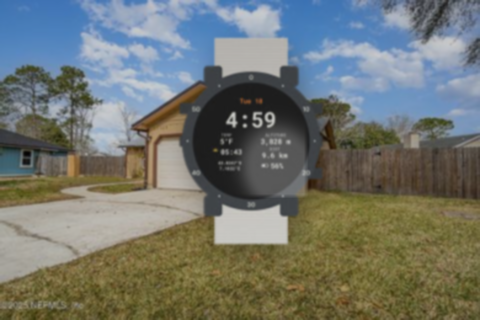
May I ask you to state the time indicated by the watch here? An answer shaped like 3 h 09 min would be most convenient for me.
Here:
4 h 59 min
